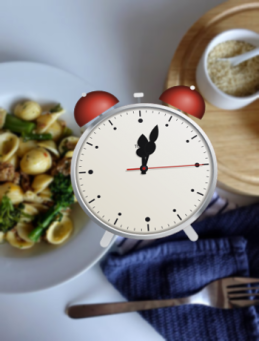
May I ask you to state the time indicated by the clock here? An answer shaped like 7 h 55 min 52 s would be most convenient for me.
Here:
12 h 03 min 15 s
